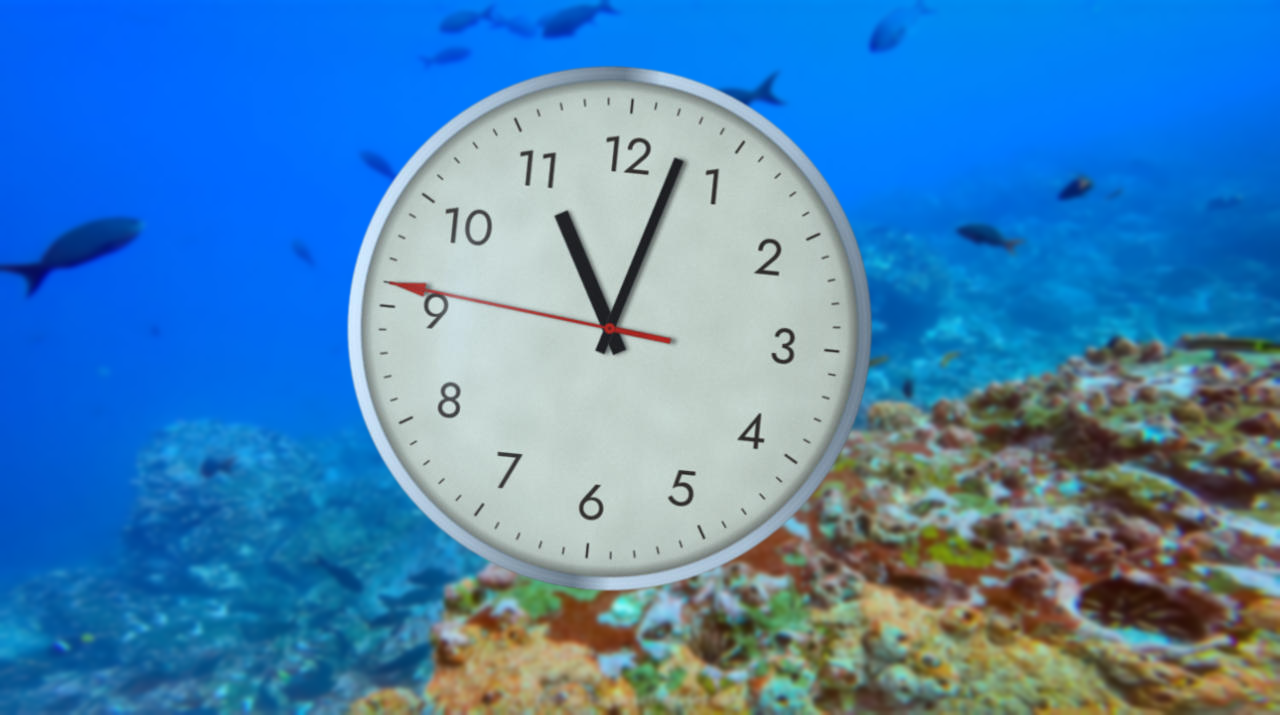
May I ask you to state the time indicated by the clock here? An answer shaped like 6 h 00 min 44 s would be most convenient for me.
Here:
11 h 02 min 46 s
